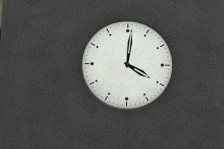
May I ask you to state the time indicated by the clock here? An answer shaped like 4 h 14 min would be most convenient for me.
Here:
4 h 01 min
